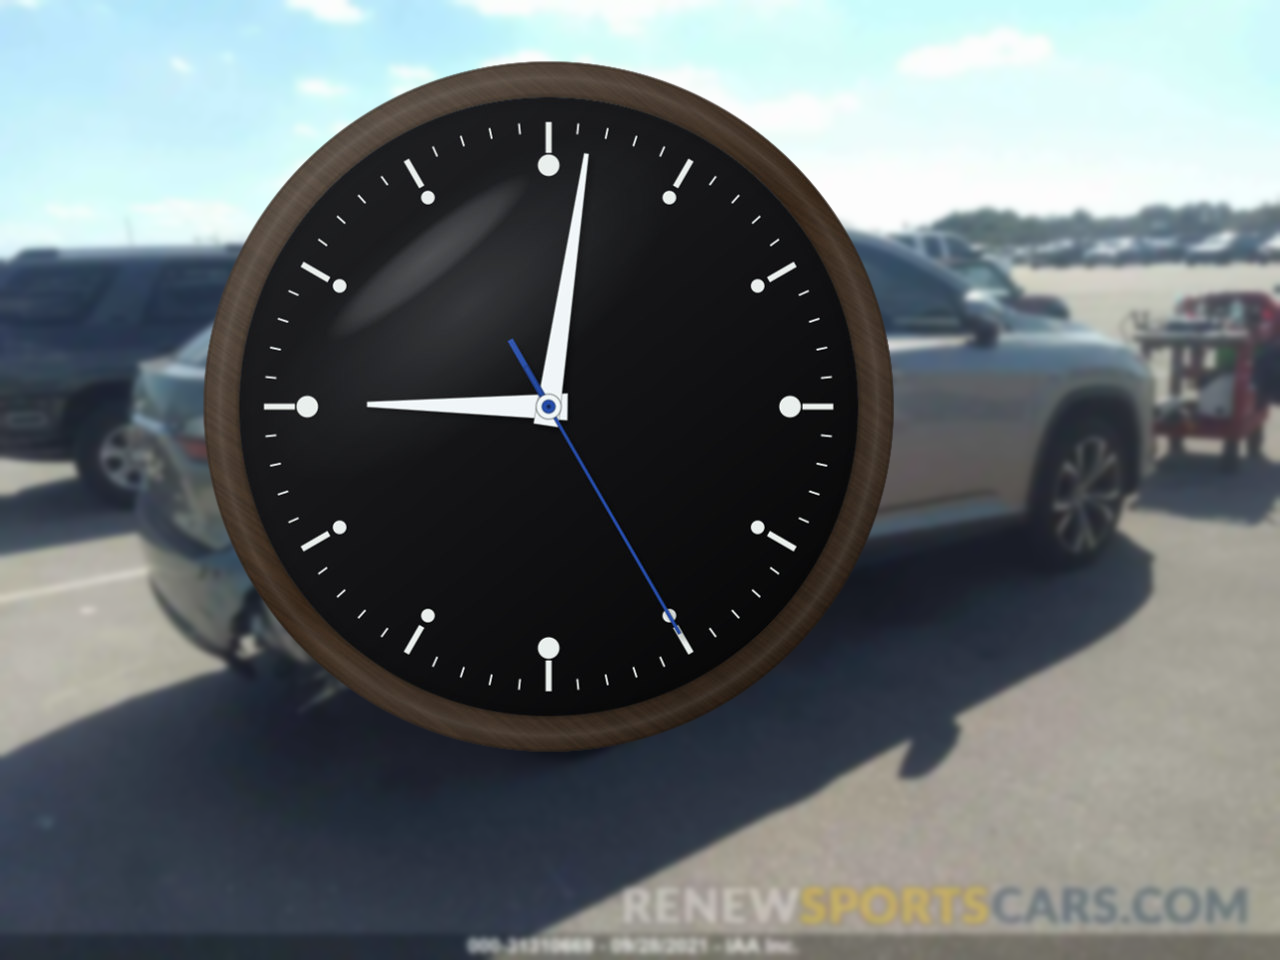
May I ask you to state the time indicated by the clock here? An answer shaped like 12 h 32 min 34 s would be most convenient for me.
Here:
9 h 01 min 25 s
